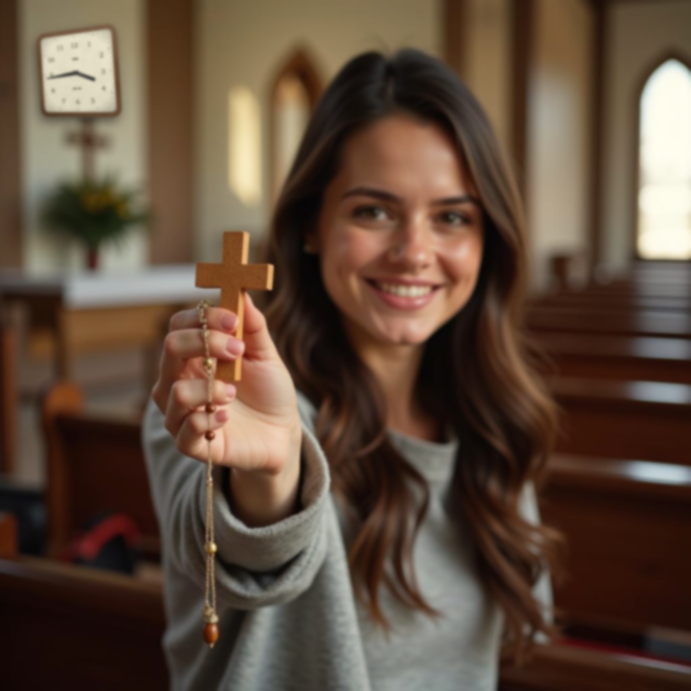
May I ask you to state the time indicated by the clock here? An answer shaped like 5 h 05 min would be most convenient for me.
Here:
3 h 44 min
